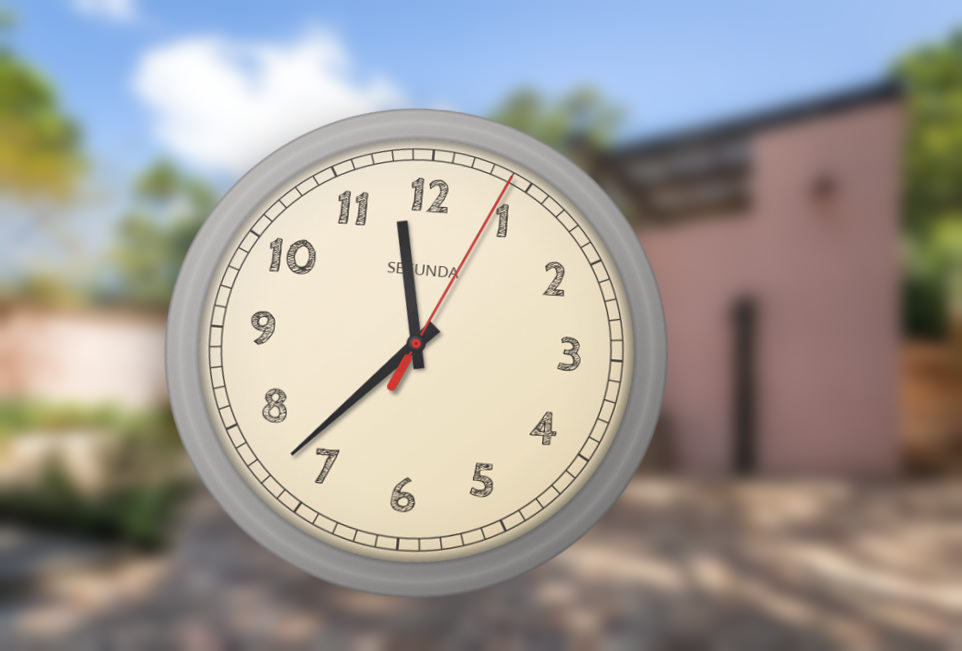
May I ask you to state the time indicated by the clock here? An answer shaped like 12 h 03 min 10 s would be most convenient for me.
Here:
11 h 37 min 04 s
